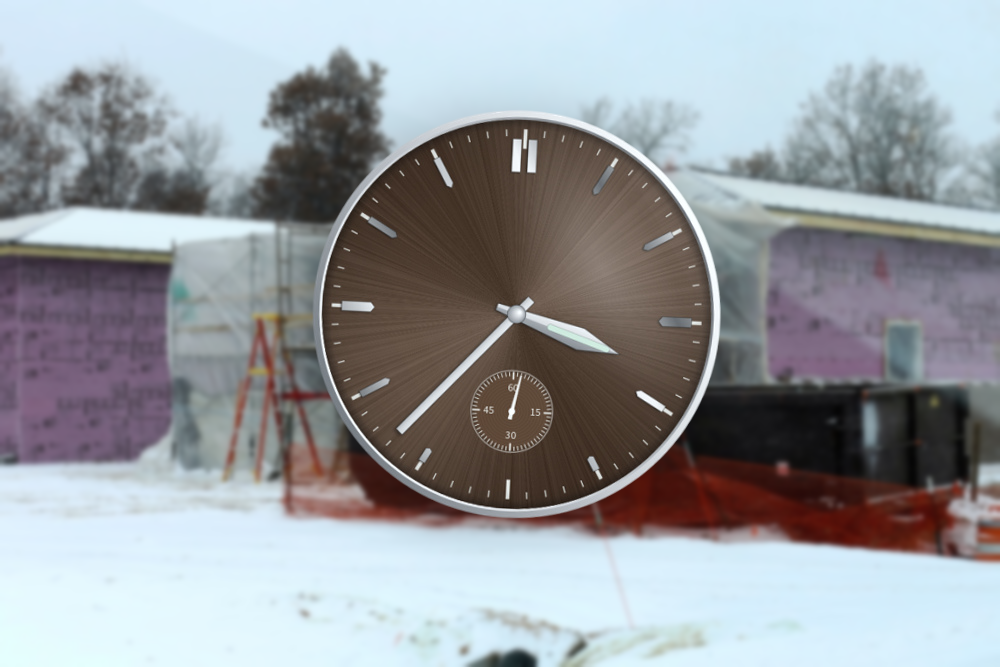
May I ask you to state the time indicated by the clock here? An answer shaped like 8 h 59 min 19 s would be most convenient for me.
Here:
3 h 37 min 02 s
